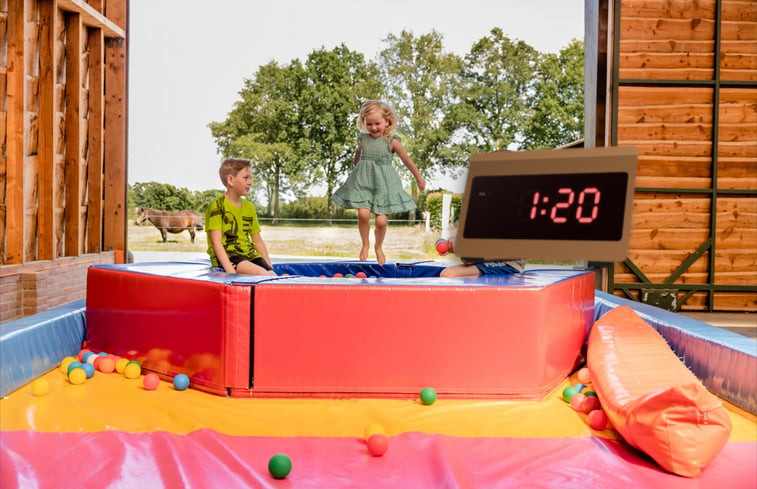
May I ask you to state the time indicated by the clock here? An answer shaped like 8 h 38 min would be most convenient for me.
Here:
1 h 20 min
